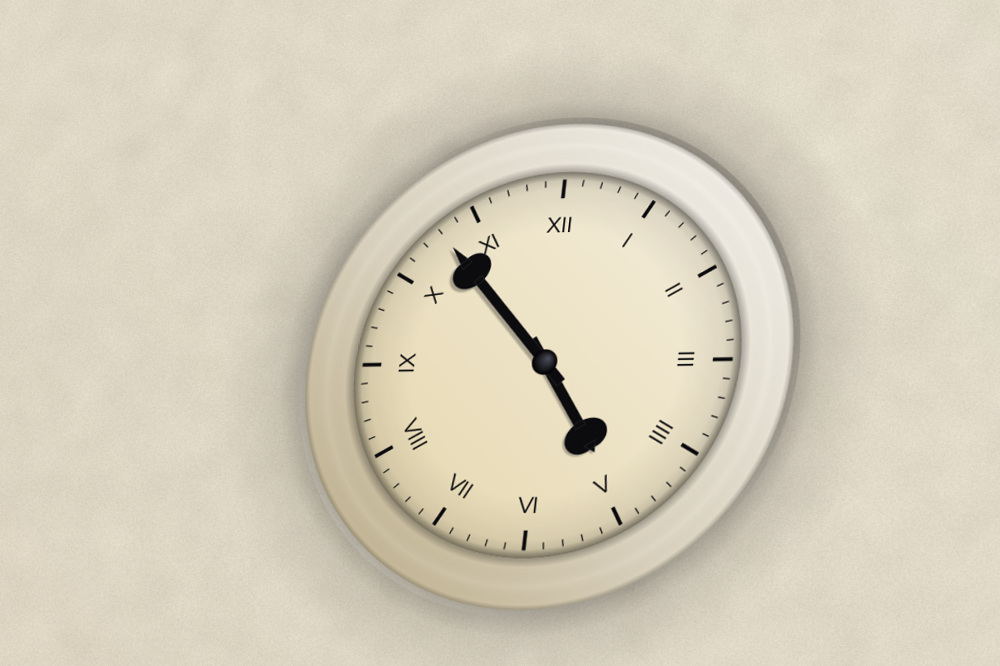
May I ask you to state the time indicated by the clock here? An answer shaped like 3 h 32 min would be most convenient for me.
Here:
4 h 53 min
